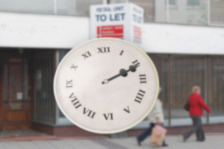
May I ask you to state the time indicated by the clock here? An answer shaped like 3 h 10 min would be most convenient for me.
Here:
2 h 11 min
